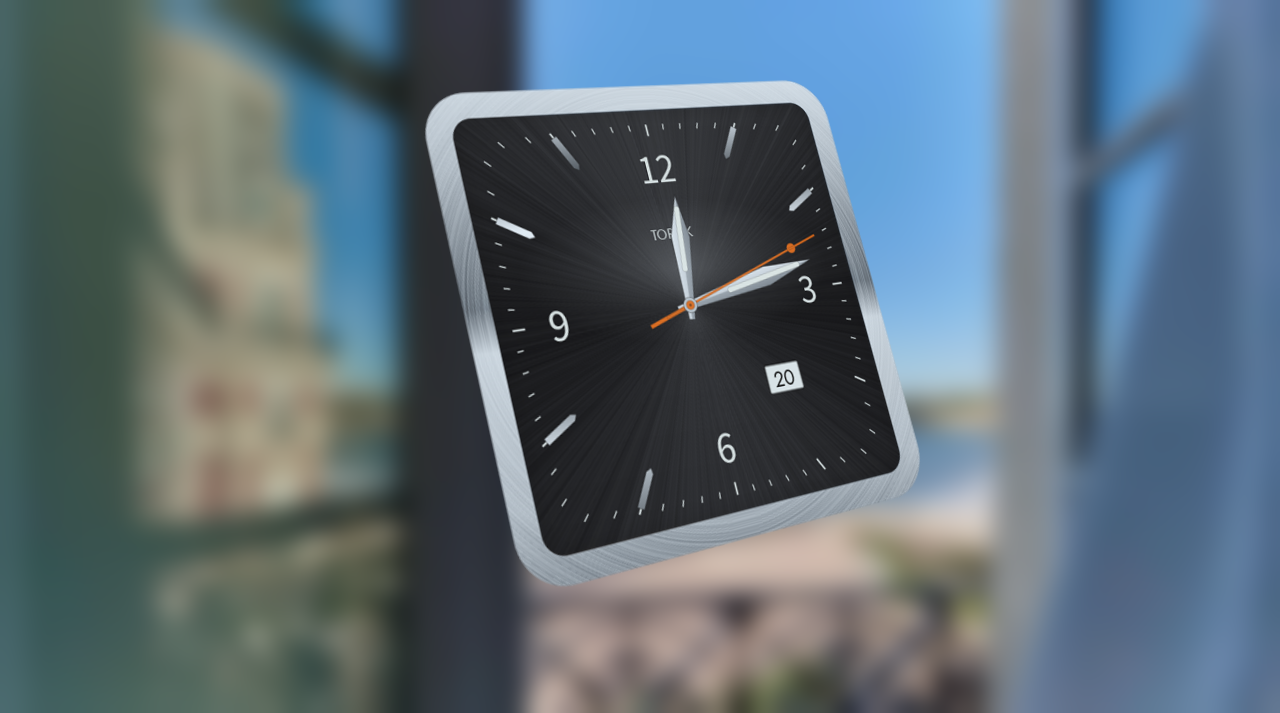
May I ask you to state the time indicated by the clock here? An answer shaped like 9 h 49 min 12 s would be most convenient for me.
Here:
12 h 13 min 12 s
